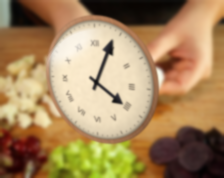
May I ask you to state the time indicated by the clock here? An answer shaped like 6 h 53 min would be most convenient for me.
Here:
4 h 04 min
